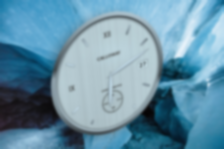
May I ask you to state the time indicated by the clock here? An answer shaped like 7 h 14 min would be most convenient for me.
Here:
6 h 12 min
